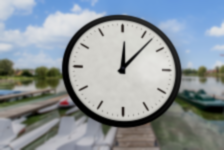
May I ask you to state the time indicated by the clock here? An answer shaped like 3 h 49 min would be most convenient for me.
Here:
12 h 07 min
